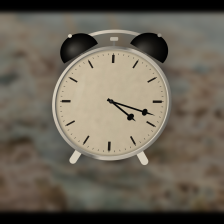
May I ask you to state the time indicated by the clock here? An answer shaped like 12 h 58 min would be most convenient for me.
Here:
4 h 18 min
